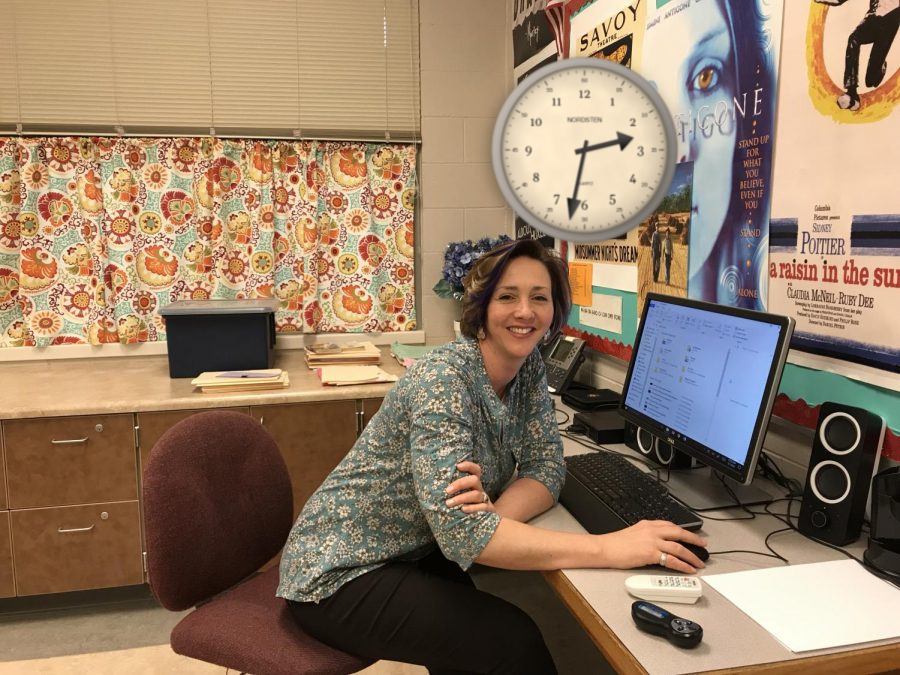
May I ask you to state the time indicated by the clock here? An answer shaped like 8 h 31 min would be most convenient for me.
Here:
2 h 32 min
